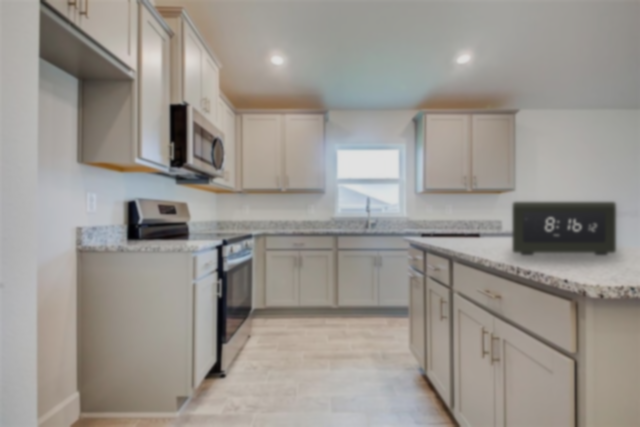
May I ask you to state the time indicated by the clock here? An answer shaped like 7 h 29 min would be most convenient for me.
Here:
8 h 16 min
